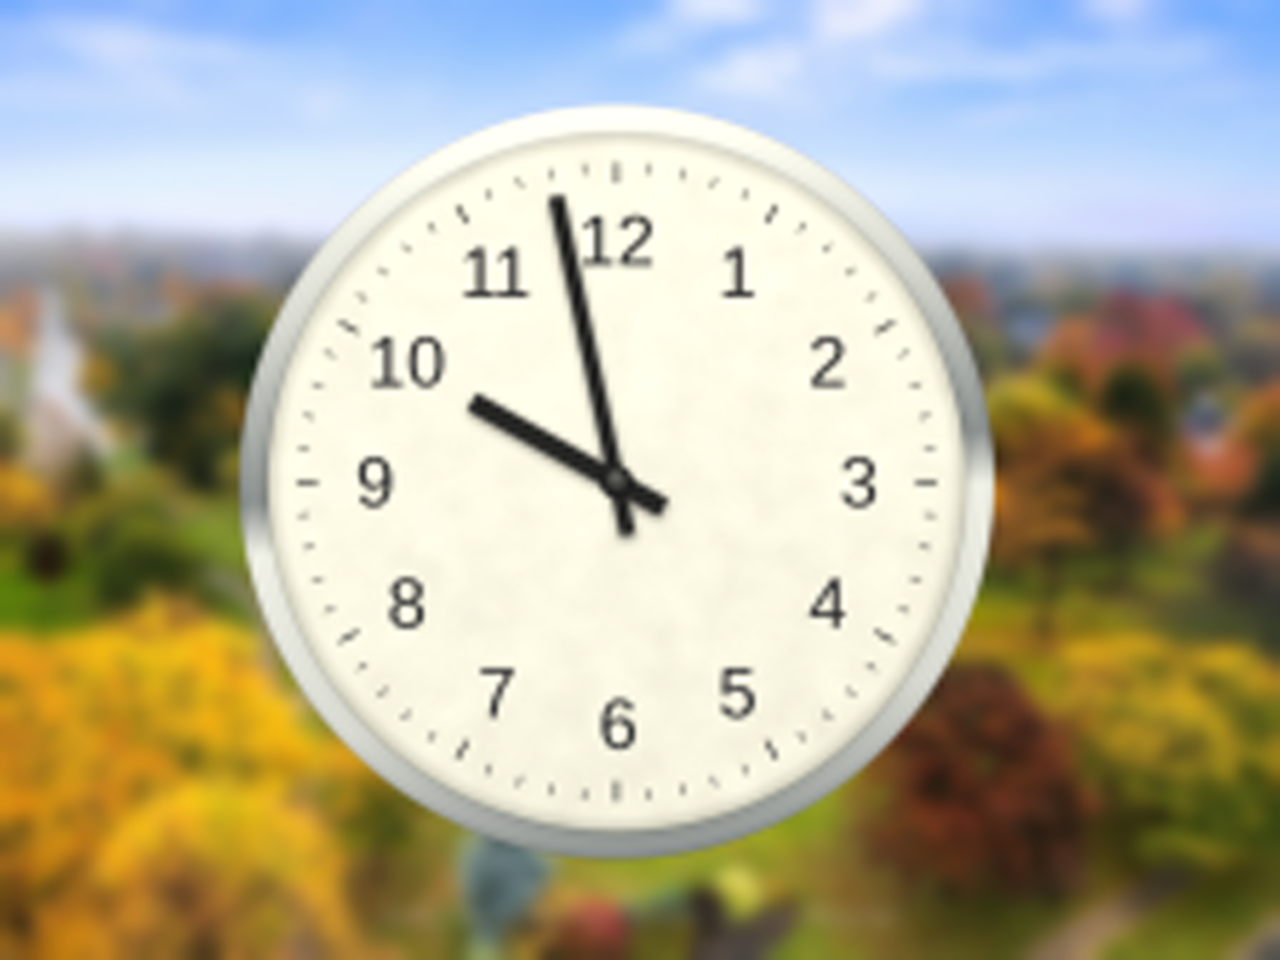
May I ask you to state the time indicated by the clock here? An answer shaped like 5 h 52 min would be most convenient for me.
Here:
9 h 58 min
